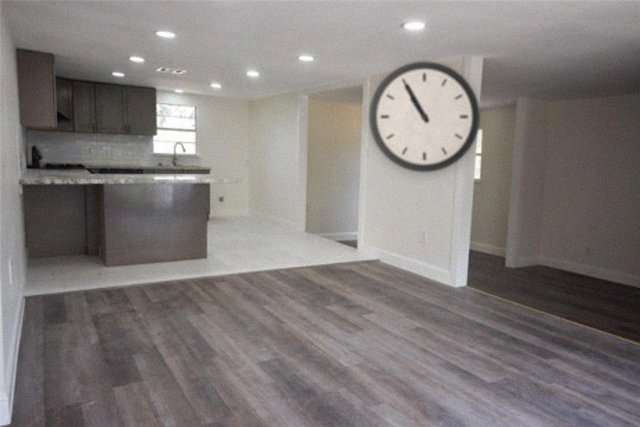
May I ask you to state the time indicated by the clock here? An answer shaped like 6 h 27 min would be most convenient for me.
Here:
10 h 55 min
